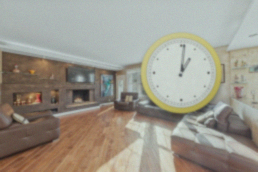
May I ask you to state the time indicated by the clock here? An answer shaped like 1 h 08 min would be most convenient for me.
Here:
1 h 01 min
